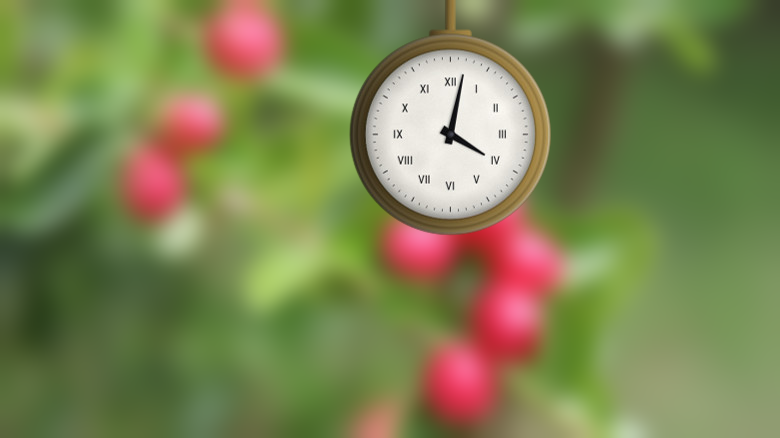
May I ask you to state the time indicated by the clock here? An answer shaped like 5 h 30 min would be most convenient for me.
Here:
4 h 02 min
